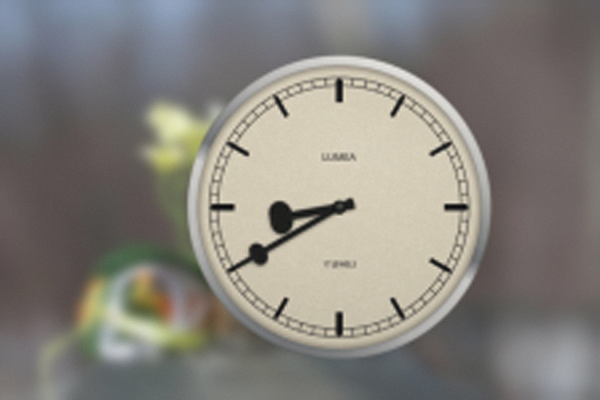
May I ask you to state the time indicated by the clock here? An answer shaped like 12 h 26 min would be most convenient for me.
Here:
8 h 40 min
